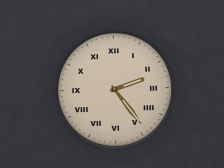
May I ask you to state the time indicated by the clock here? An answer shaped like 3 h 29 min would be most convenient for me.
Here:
2 h 24 min
